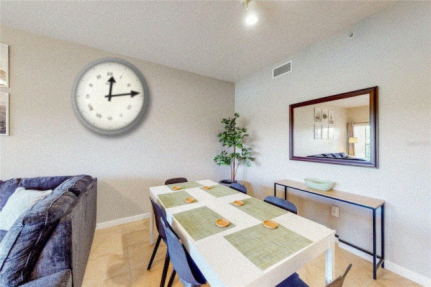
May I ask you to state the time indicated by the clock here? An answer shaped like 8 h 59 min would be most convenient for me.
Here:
12 h 14 min
